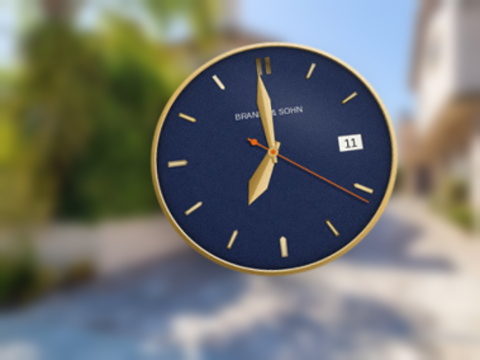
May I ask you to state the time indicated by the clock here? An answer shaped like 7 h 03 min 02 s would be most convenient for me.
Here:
6 h 59 min 21 s
